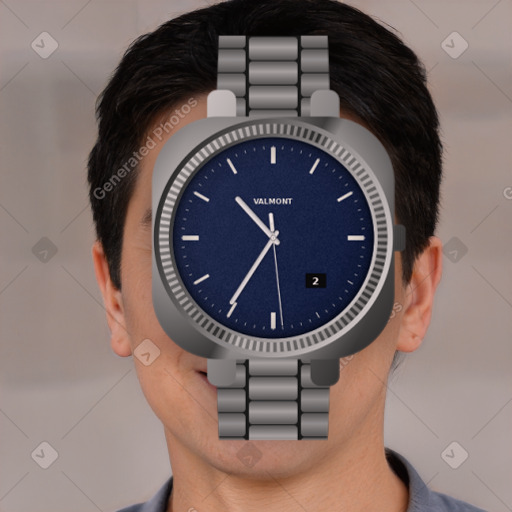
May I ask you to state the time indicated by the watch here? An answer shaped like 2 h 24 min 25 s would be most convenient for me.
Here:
10 h 35 min 29 s
